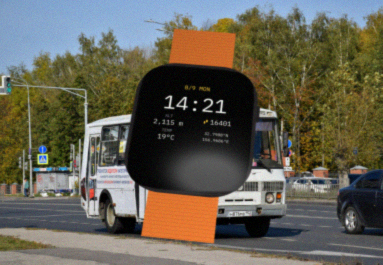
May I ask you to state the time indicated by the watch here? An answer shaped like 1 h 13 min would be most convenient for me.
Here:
14 h 21 min
